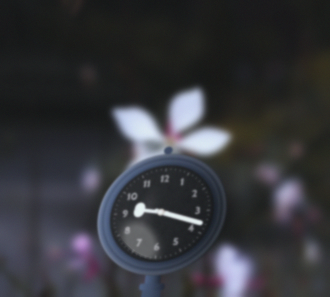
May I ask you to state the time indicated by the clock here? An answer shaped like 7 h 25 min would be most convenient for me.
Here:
9 h 18 min
